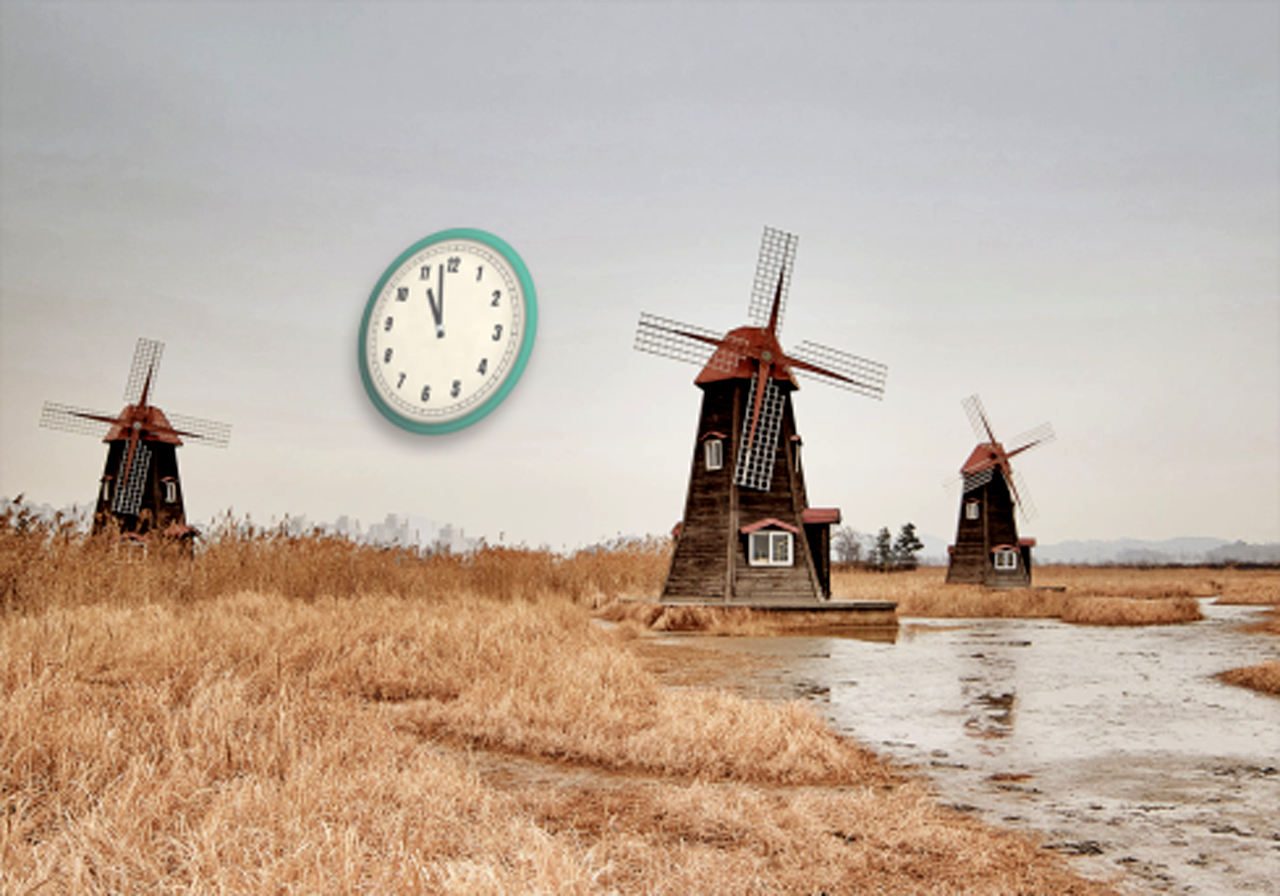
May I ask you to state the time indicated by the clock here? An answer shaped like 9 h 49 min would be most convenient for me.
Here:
10 h 58 min
